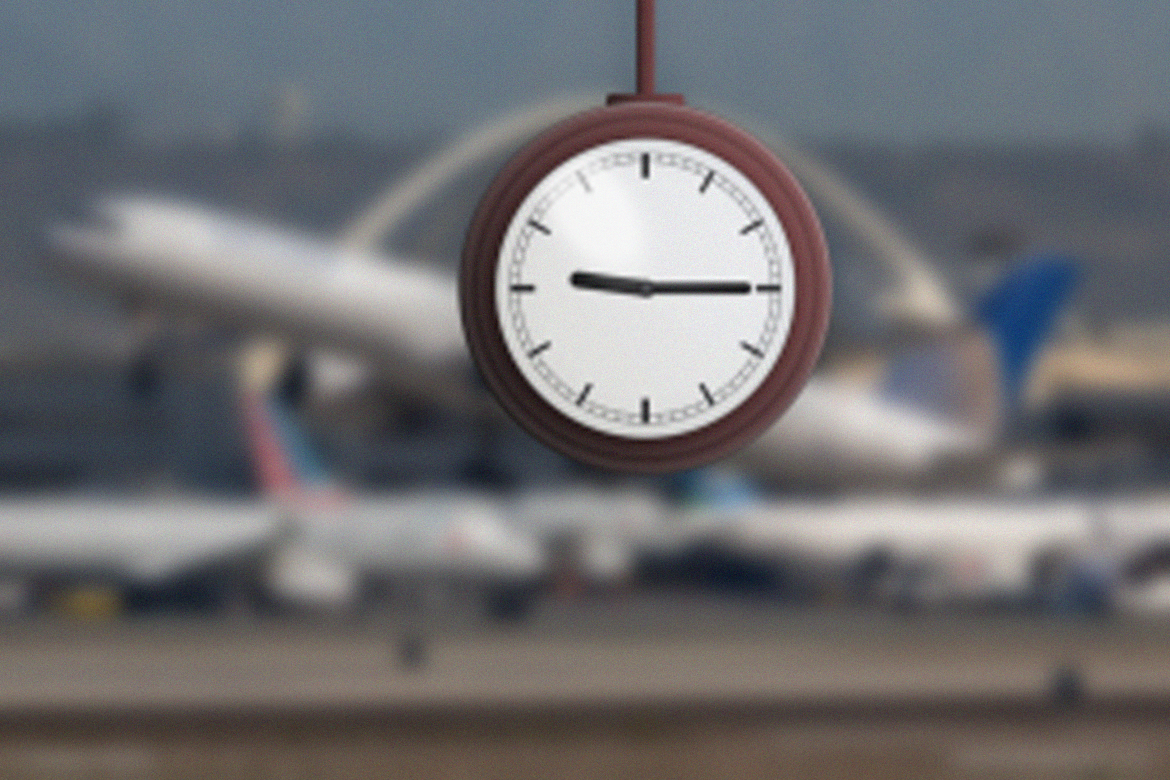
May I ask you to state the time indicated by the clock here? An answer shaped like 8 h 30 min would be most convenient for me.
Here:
9 h 15 min
